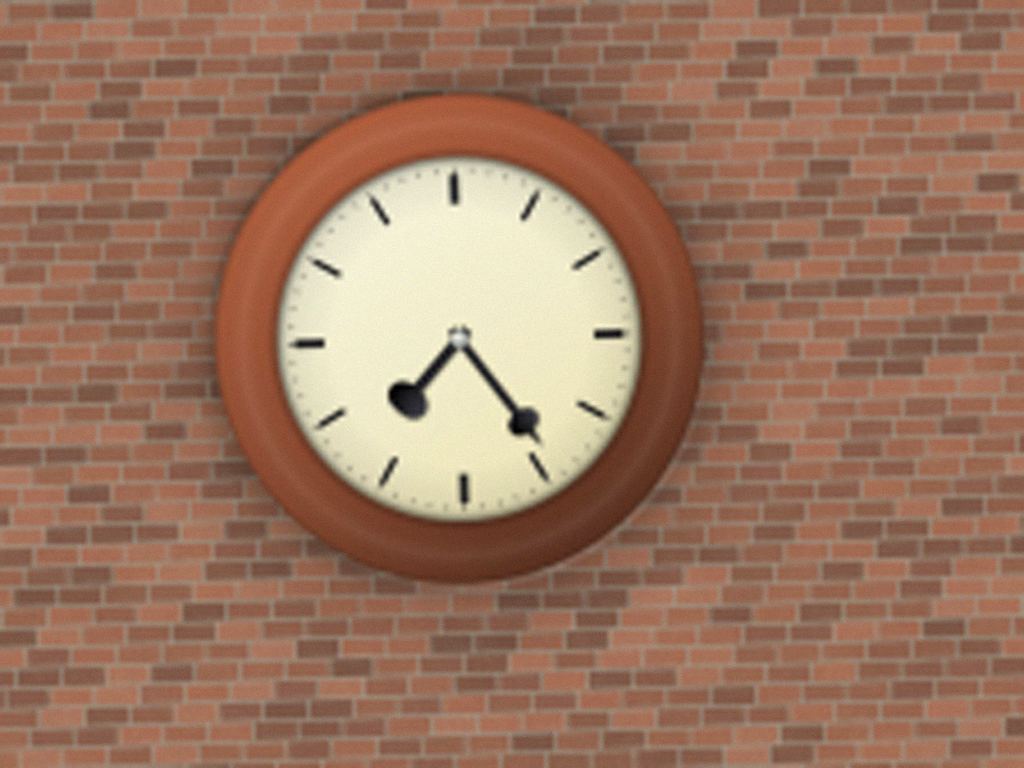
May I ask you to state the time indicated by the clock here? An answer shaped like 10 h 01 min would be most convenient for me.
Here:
7 h 24 min
